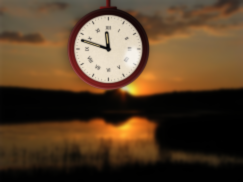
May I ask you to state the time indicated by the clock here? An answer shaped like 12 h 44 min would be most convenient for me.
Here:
11 h 48 min
